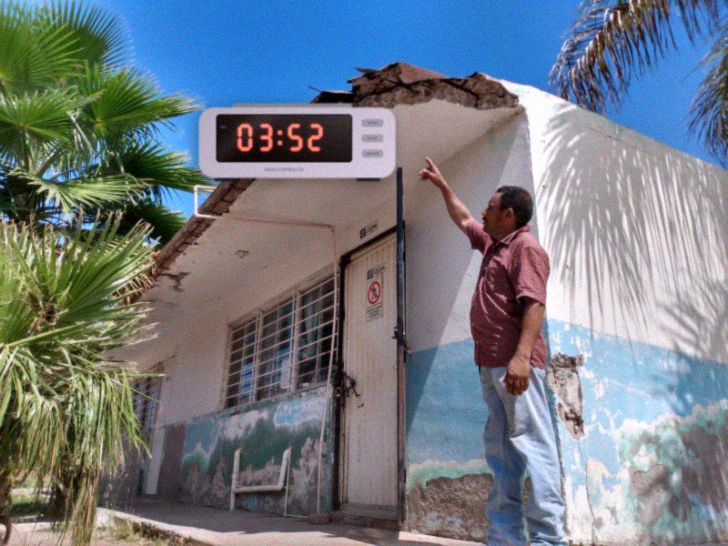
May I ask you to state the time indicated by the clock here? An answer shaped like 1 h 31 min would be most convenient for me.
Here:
3 h 52 min
